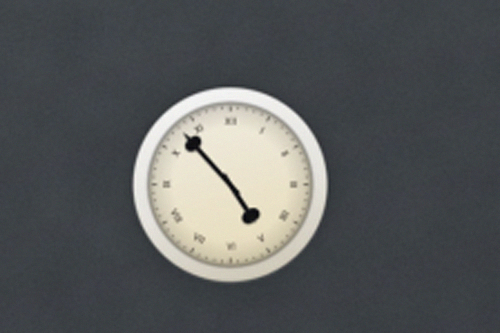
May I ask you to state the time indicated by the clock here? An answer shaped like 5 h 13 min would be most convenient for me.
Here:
4 h 53 min
